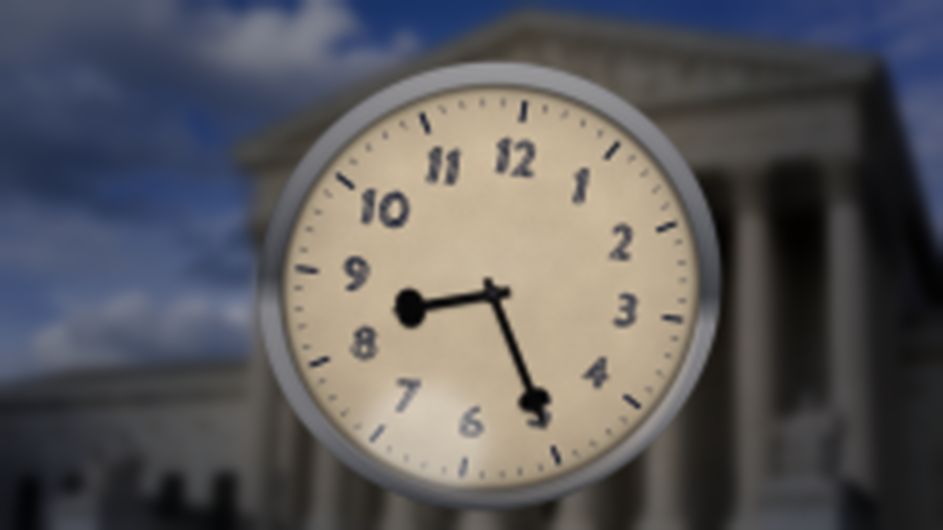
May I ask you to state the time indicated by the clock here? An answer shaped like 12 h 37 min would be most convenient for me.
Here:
8 h 25 min
